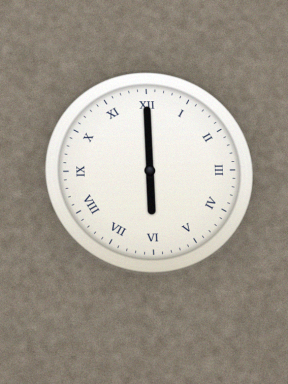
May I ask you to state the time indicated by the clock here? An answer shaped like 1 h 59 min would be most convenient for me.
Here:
6 h 00 min
